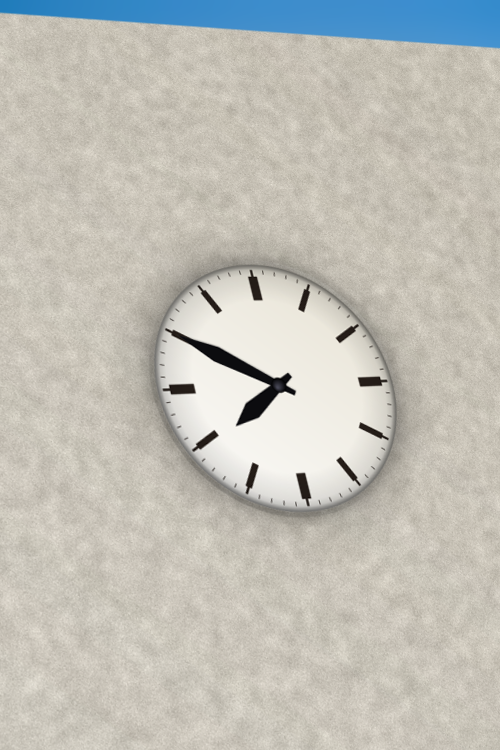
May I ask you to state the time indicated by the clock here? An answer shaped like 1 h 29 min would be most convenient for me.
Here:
7 h 50 min
